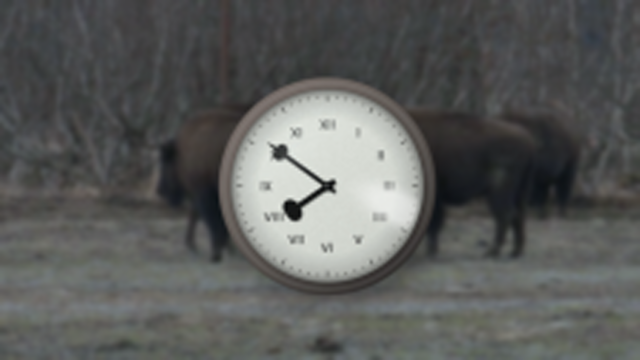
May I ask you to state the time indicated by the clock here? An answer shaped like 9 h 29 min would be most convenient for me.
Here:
7 h 51 min
